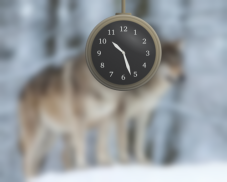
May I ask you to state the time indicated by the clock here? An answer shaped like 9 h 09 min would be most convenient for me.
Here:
10 h 27 min
